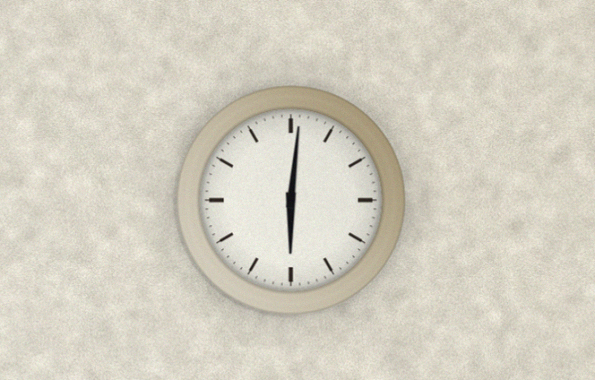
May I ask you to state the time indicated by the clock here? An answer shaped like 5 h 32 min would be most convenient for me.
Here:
6 h 01 min
